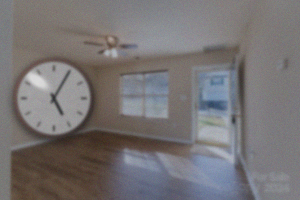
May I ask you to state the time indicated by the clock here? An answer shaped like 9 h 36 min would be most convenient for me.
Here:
5 h 05 min
